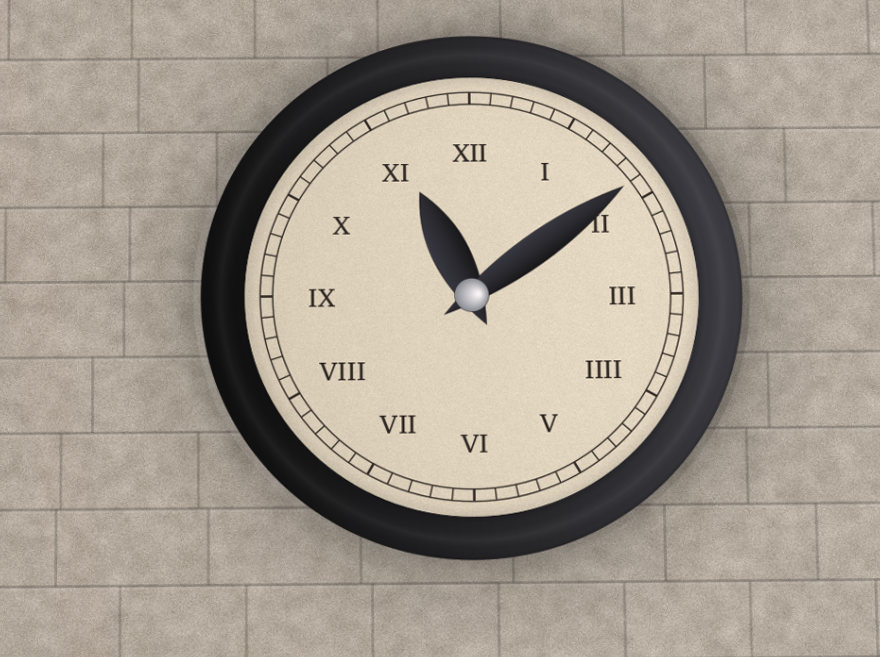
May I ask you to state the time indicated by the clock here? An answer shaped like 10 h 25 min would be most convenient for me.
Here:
11 h 09 min
